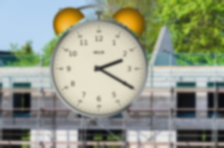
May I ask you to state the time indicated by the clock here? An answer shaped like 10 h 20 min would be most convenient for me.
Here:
2 h 20 min
